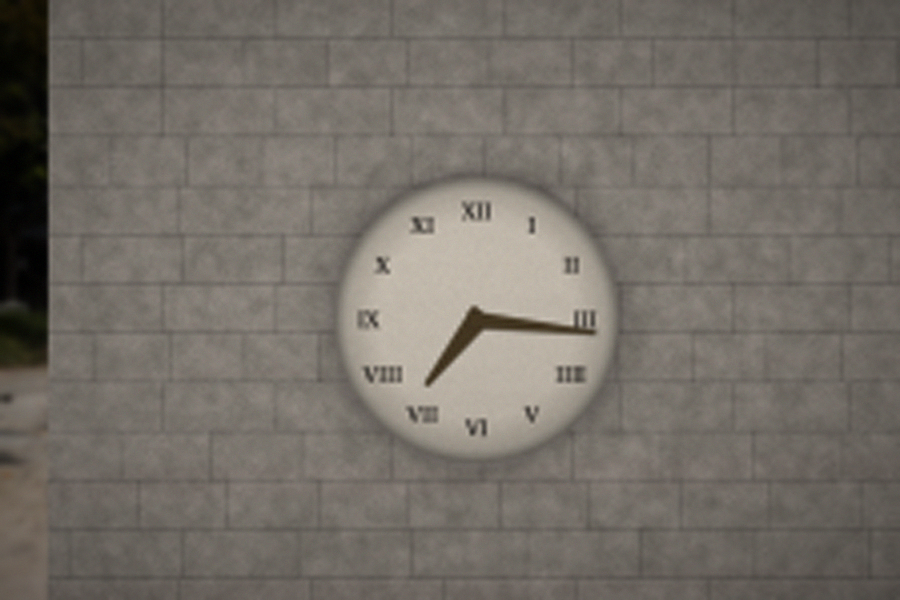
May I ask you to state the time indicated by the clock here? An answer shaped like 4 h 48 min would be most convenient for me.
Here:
7 h 16 min
